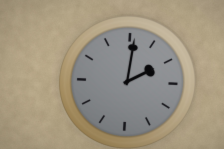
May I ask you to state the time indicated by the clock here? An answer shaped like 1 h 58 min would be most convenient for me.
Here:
2 h 01 min
